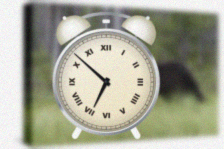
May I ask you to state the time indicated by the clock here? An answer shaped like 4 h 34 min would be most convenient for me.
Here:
6 h 52 min
